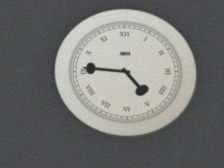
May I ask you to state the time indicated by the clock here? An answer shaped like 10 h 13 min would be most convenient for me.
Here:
4 h 46 min
